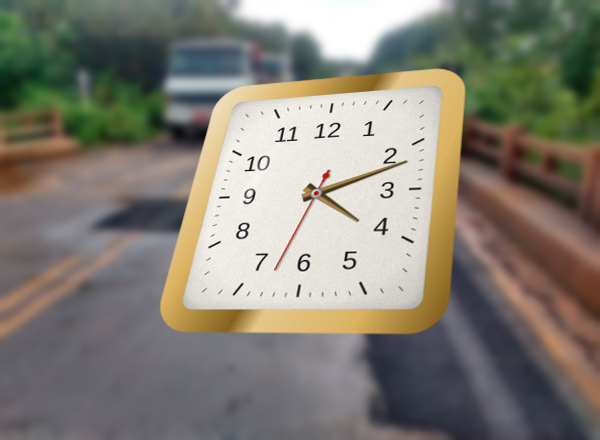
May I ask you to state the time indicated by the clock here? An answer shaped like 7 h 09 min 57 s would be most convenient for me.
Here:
4 h 11 min 33 s
